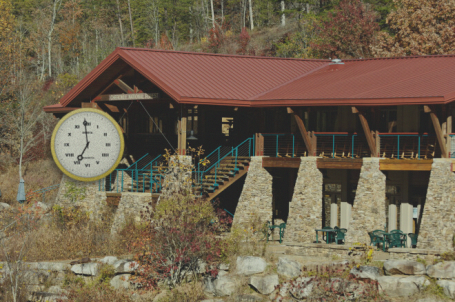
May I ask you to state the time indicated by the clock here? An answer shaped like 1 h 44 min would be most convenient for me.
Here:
6 h 59 min
